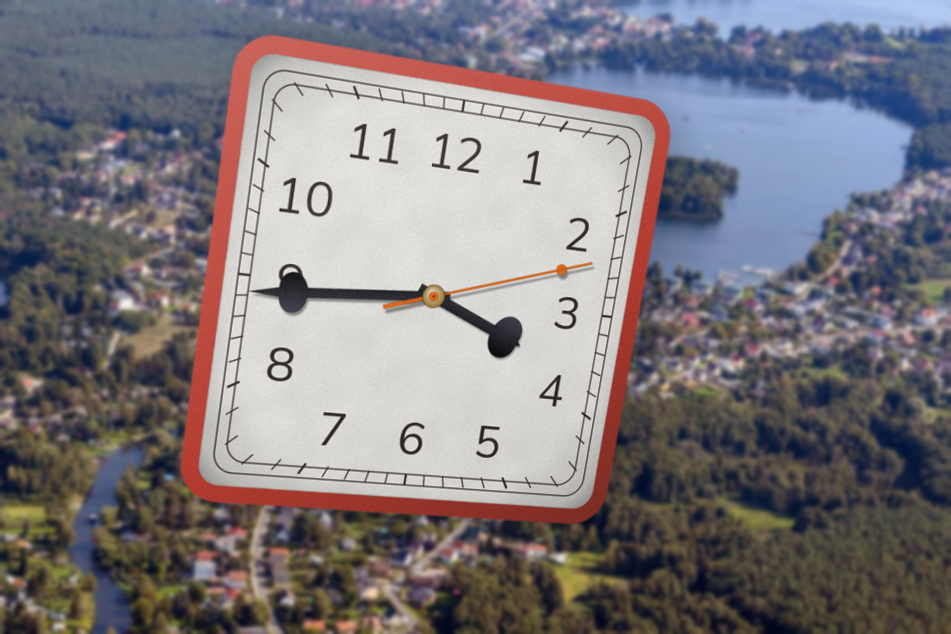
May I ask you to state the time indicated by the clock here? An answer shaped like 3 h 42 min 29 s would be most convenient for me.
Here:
3 h 44 min 12 s
